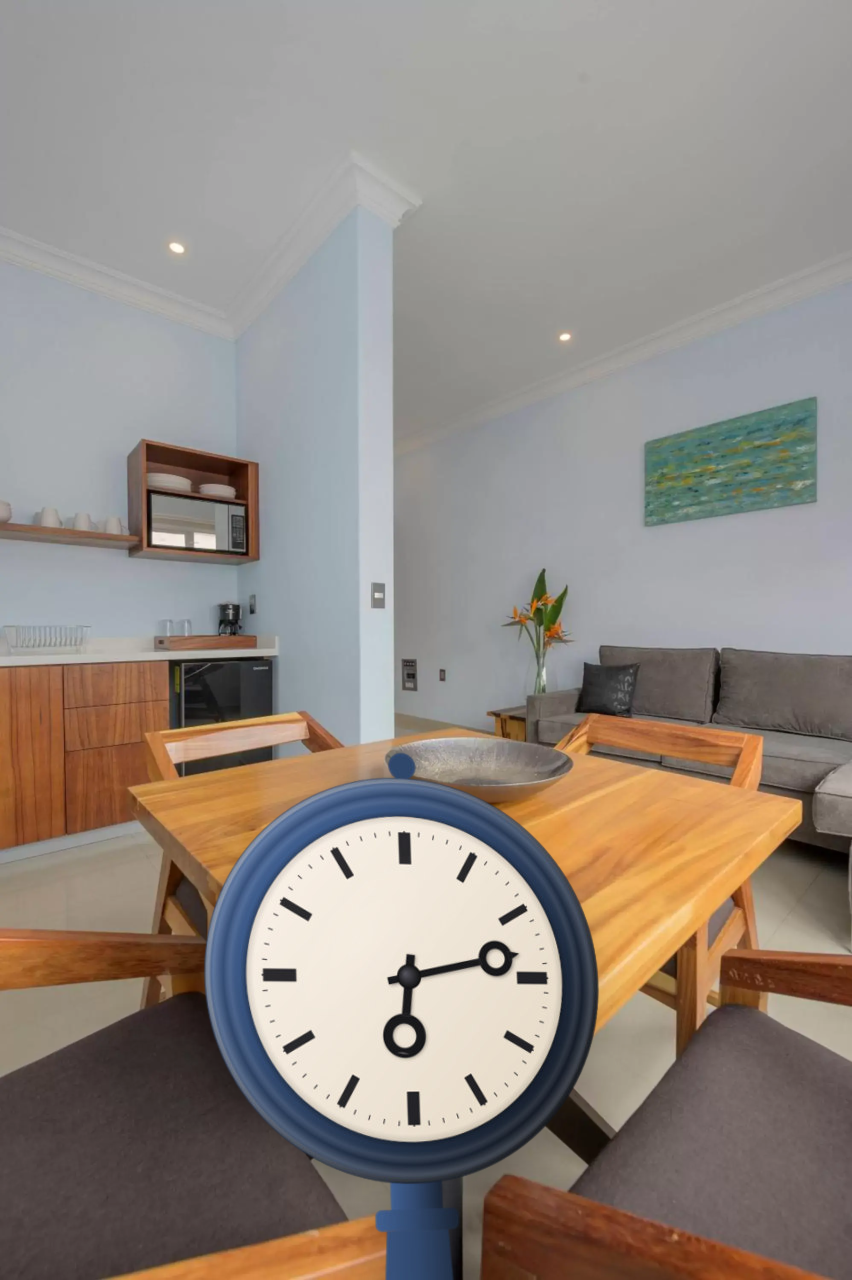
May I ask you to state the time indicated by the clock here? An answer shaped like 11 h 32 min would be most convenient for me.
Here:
6 h 13 min
